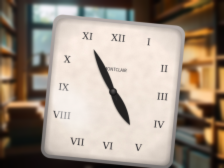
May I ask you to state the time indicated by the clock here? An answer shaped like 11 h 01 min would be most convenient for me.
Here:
4 h 55 min
